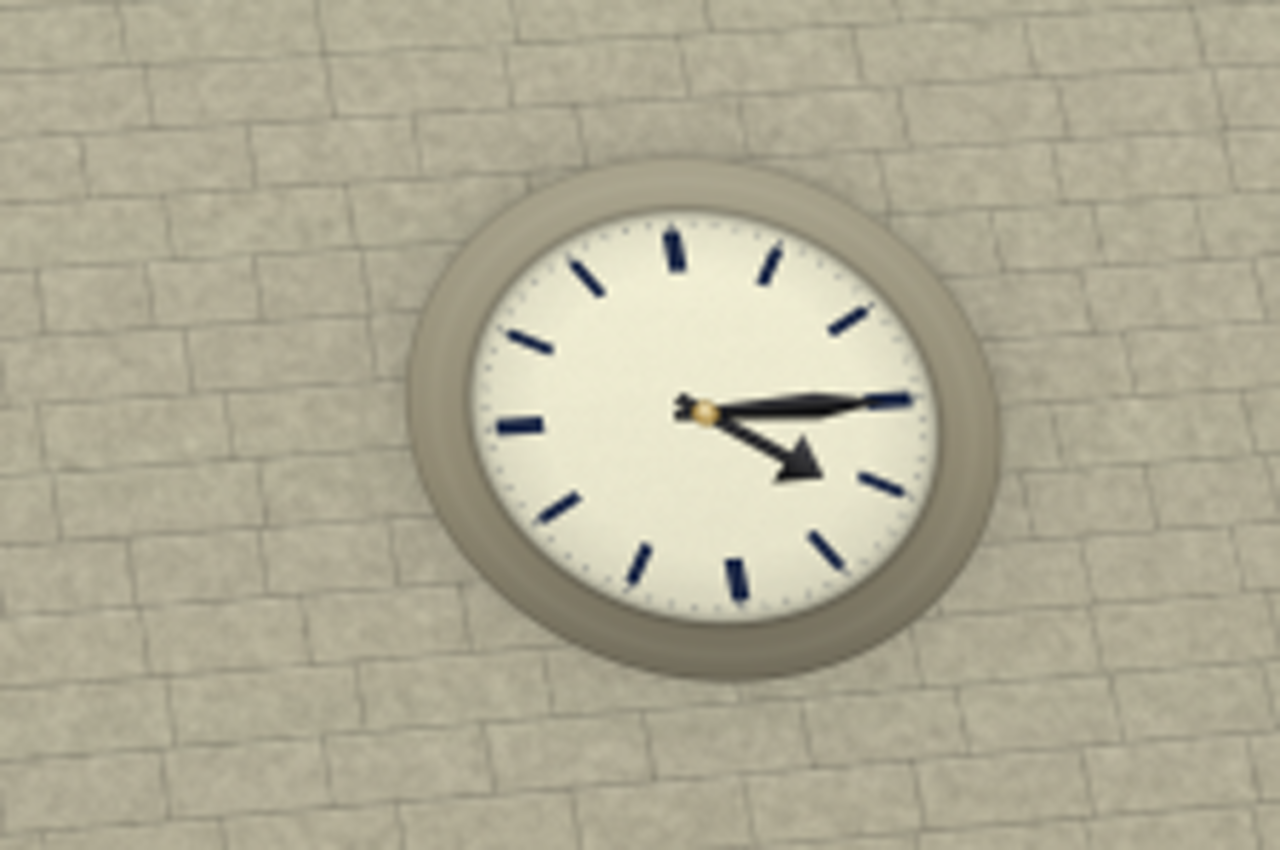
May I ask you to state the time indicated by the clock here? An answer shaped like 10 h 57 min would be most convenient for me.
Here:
4 h 15 min
